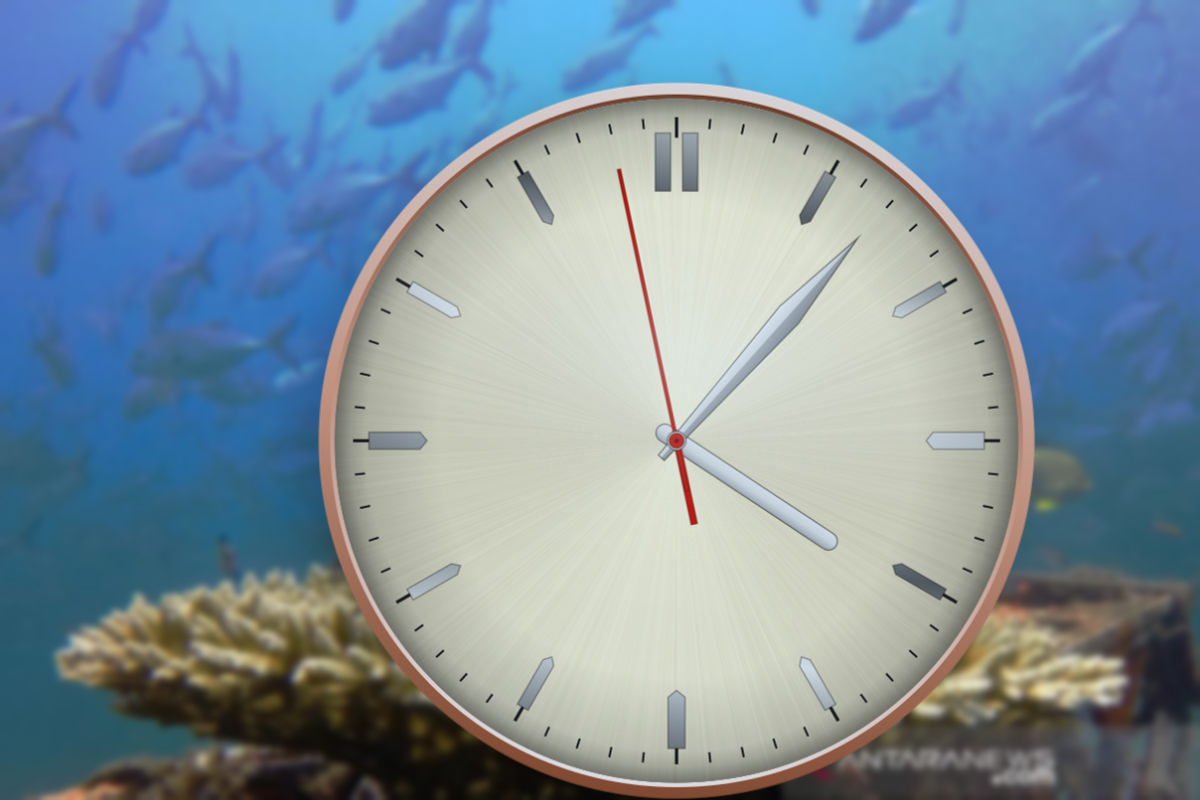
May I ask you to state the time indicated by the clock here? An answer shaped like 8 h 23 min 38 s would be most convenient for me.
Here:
4 h 06 min 58 s
